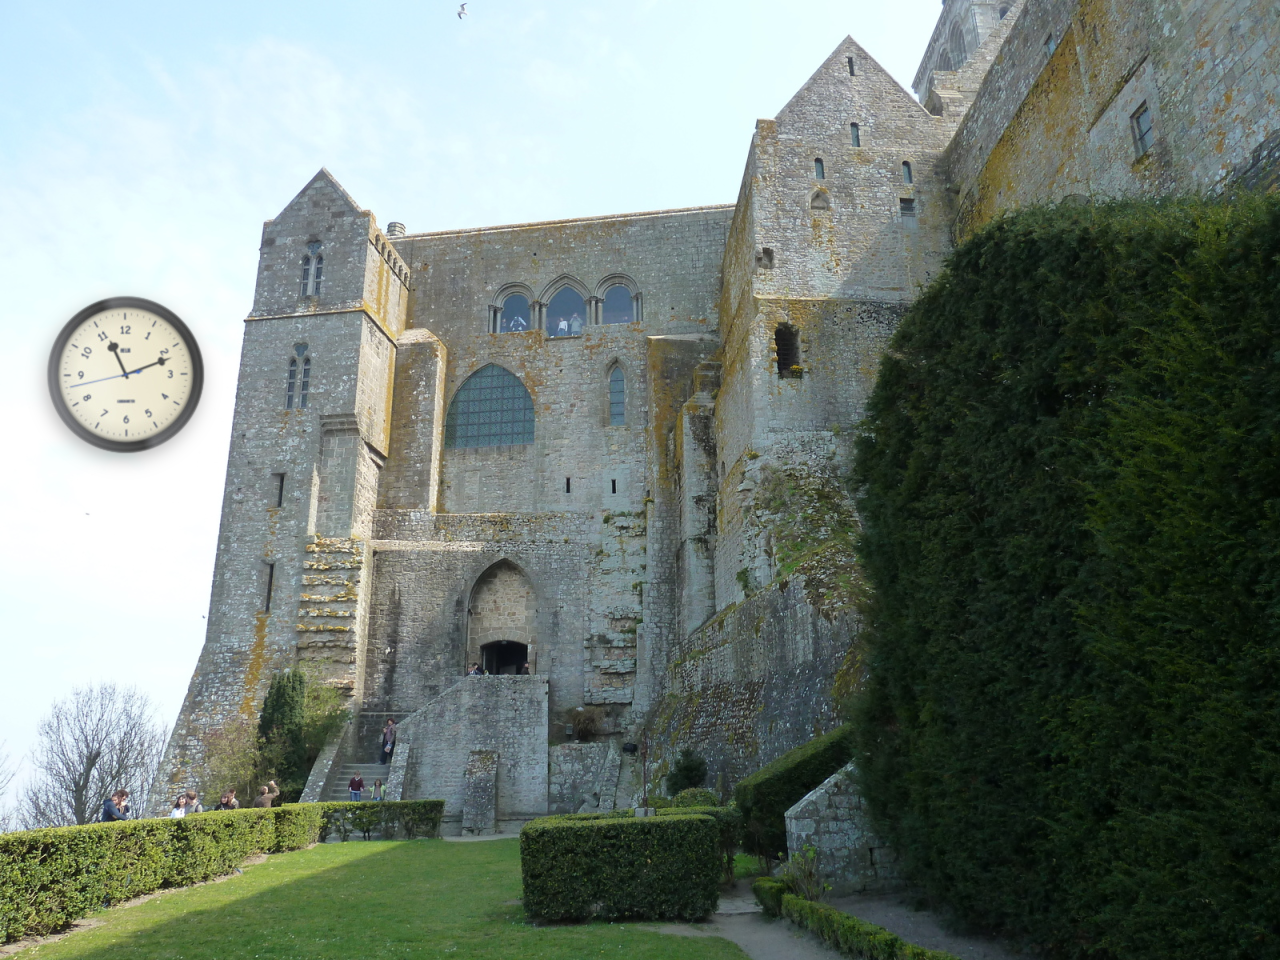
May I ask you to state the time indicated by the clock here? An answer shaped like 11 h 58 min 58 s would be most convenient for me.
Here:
11 h 11 min 43 s
